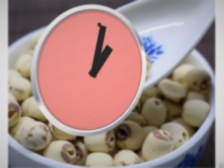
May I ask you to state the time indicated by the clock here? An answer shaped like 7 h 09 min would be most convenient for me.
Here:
1 h 01 min
